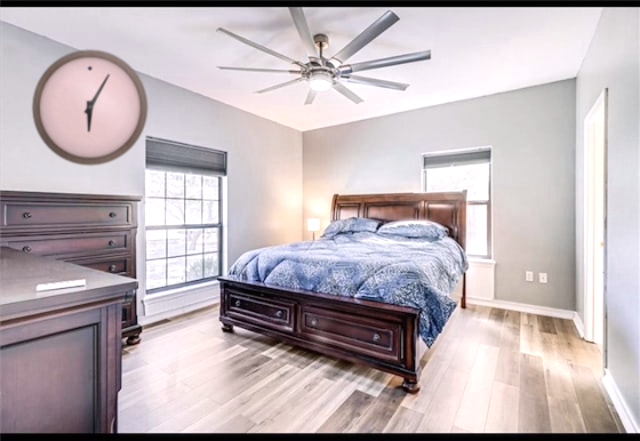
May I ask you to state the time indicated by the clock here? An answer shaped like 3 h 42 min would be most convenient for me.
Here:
6 h 05 min
